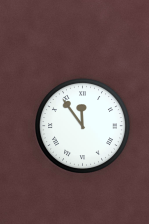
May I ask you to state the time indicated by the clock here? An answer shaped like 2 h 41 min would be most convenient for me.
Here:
11 h 54 min
